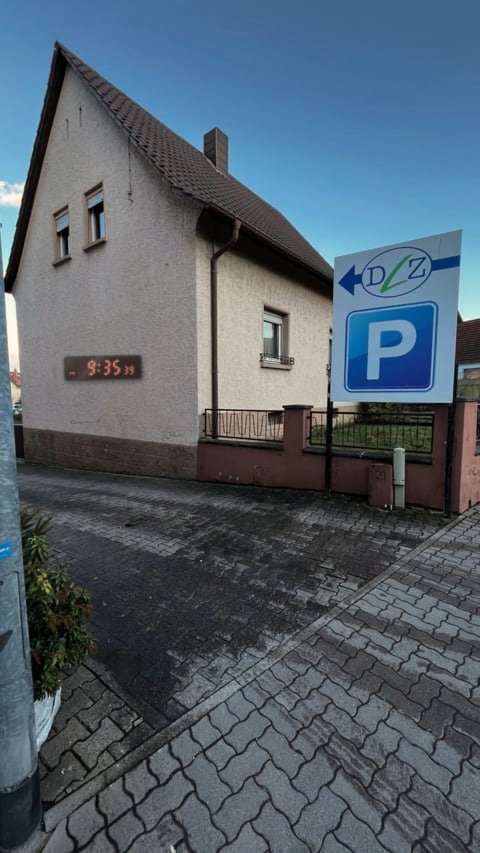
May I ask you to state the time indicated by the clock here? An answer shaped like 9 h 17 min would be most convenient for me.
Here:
9 h 35 min
